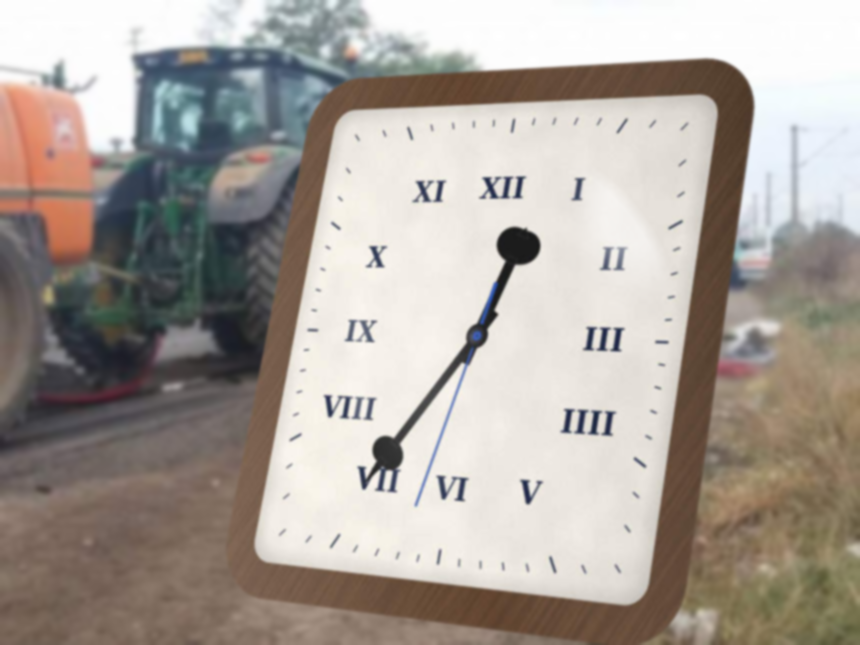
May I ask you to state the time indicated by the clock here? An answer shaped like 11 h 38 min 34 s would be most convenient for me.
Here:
12 h 35 min 32 s
